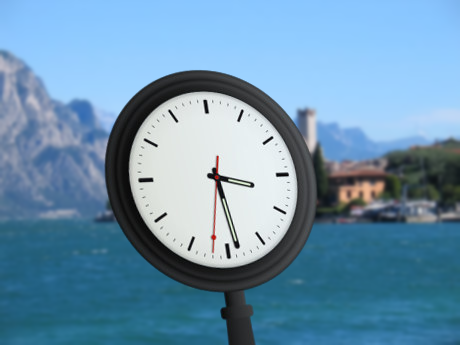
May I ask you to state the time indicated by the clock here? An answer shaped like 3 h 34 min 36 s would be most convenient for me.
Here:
3 h 28 min 32 s
